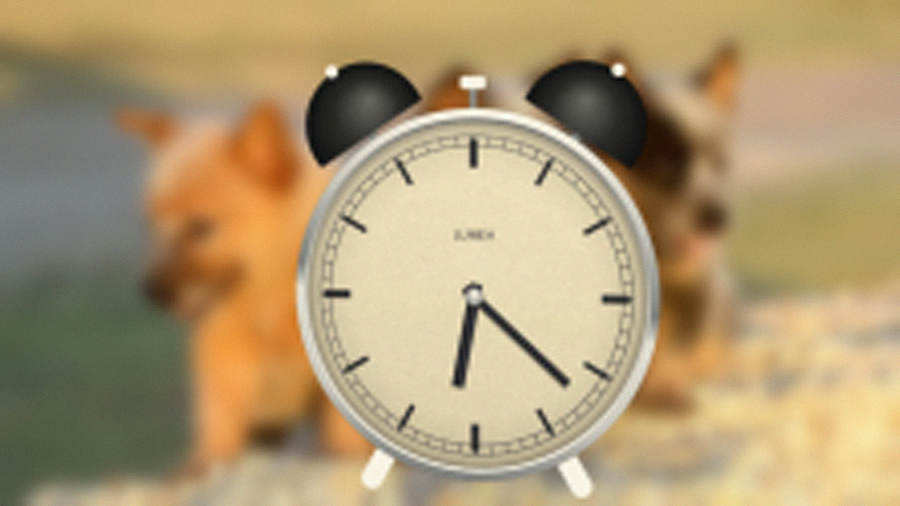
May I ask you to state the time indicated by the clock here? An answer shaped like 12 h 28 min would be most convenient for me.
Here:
6 h 22 min
